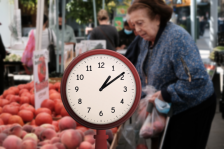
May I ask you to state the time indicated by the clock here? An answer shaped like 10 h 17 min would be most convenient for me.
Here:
1 h 09 min
